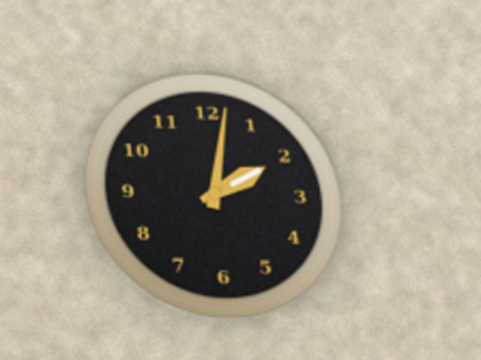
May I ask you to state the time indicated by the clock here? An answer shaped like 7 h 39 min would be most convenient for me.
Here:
2 h 02 min
